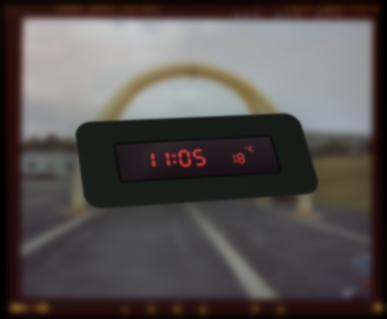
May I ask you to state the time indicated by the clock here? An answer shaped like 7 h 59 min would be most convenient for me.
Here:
11 h 05 min
